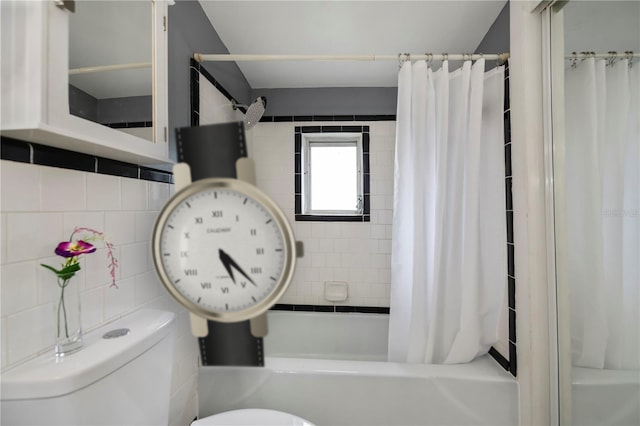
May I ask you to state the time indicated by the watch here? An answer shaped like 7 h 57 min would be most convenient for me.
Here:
5 h 23 min
